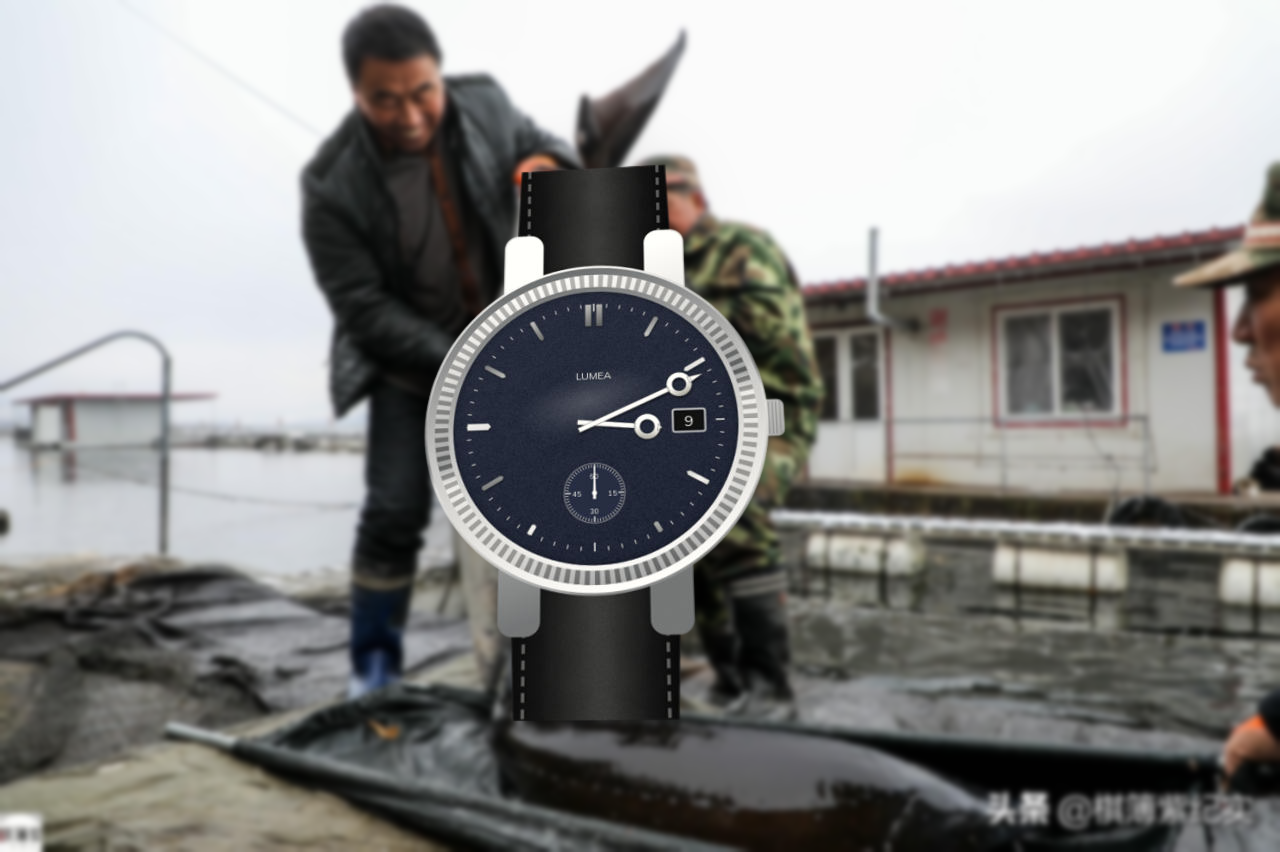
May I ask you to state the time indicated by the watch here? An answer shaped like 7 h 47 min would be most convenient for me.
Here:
3 h 11 min
